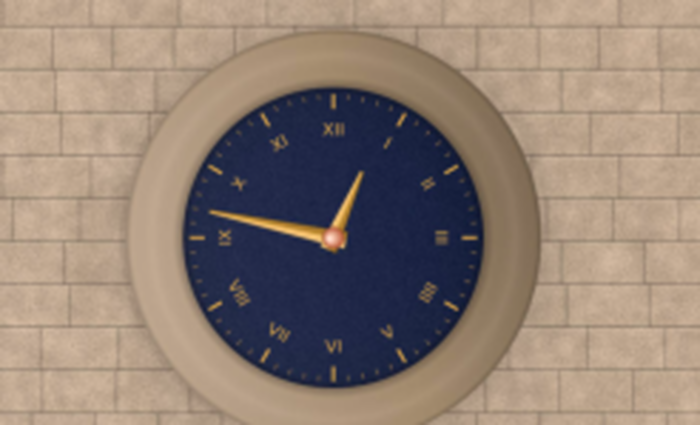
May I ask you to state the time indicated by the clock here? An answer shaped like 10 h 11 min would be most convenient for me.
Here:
12 h 47 min
